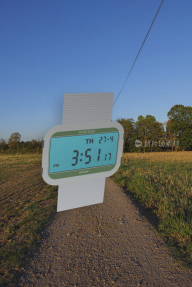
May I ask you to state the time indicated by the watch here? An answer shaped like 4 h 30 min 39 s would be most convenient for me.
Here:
3 h 51 min 17 s
